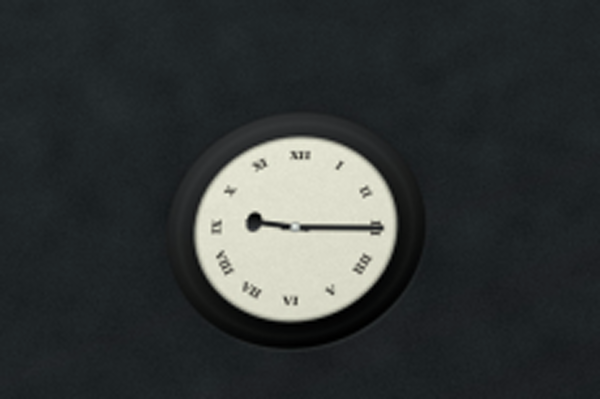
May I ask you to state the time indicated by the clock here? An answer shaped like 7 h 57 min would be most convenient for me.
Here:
9 h 15 min
